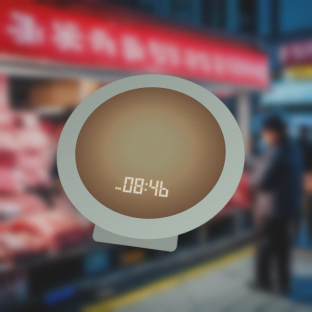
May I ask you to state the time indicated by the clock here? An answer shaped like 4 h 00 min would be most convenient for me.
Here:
8 h 46 min
